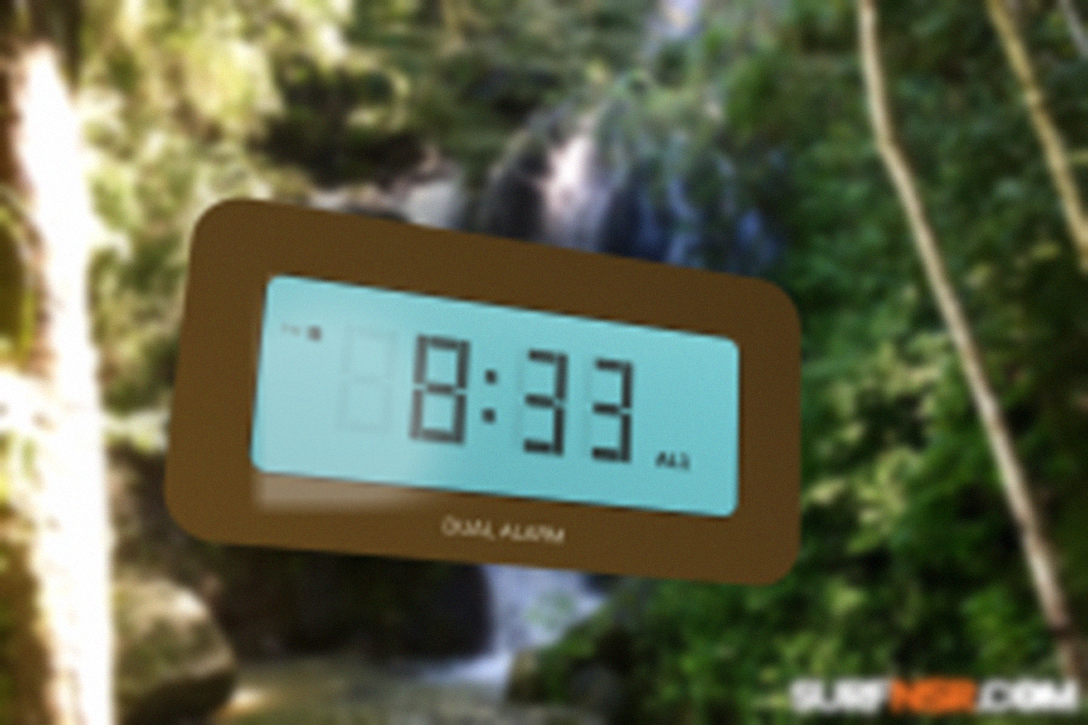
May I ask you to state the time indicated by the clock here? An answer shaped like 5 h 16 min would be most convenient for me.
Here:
8 h 33 min
